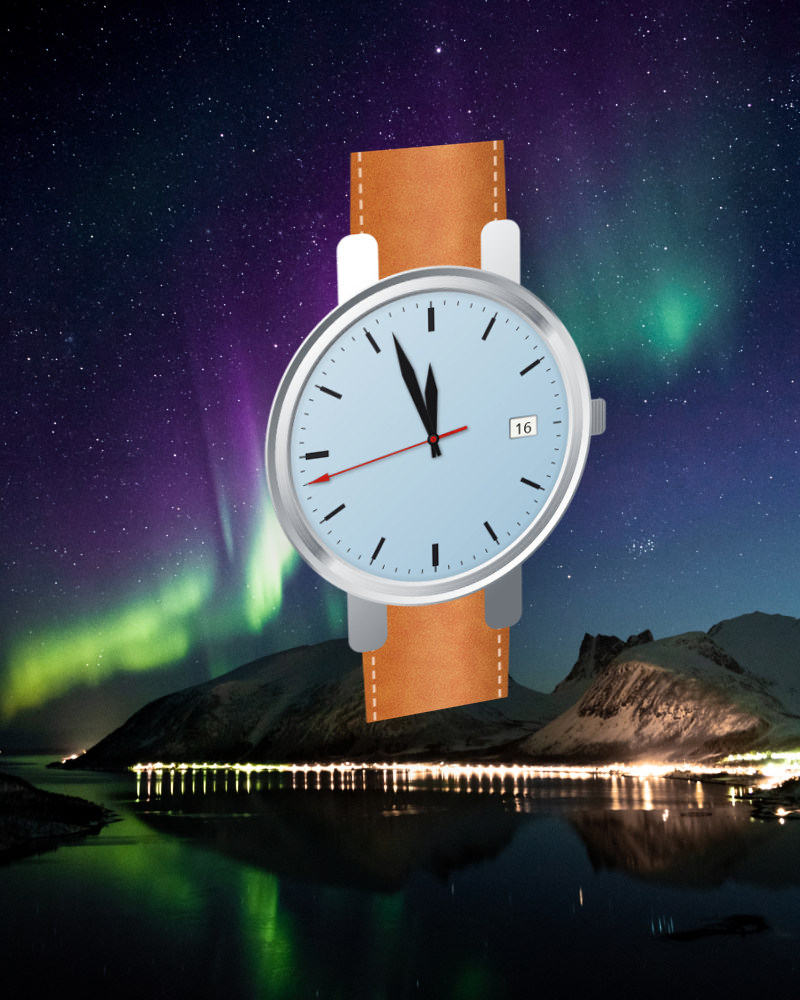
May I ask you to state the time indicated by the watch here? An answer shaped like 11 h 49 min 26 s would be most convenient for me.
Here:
11 h 56 min 43 s
